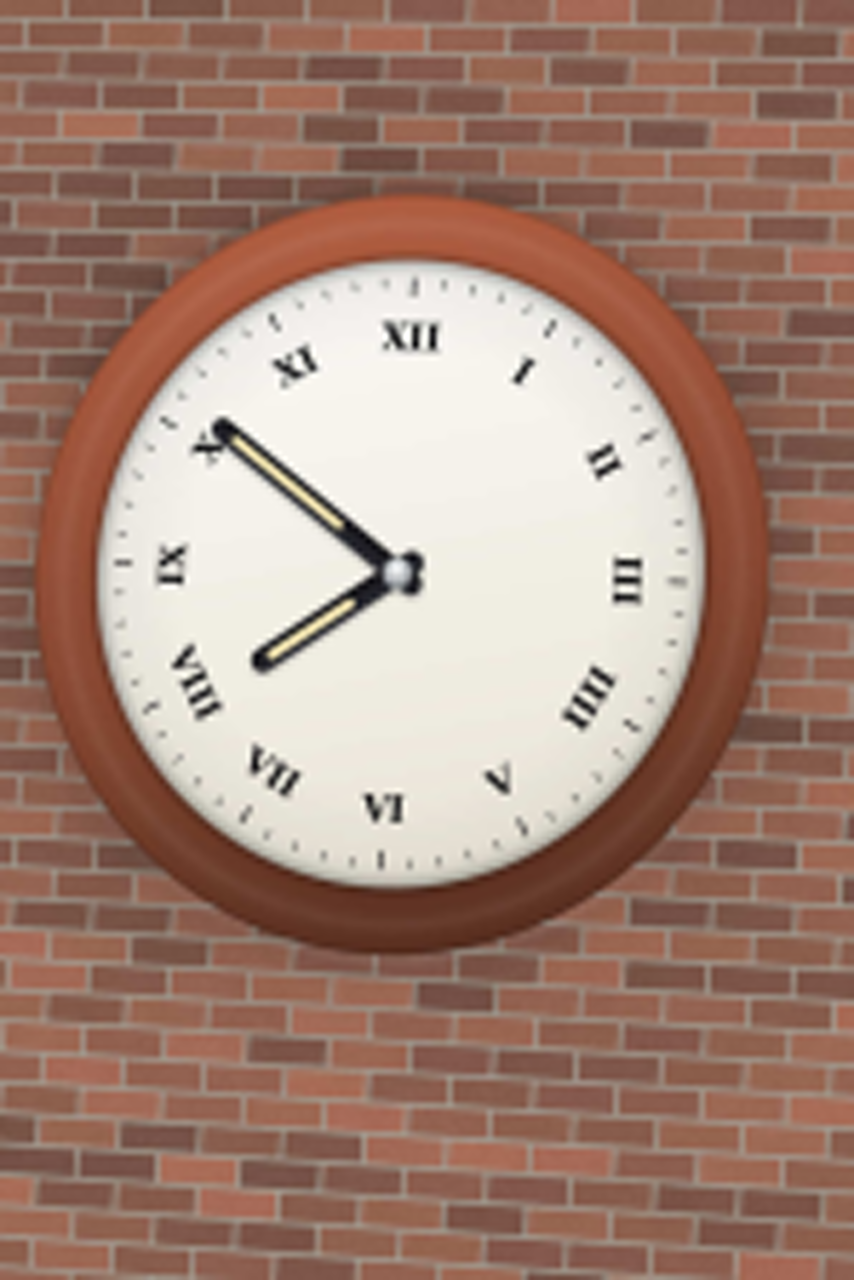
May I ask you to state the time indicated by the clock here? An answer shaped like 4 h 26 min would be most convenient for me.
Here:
7 h 51 min
